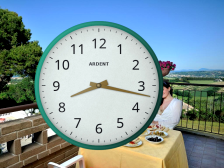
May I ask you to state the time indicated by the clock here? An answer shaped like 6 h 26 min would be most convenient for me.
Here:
8 h 17 min
